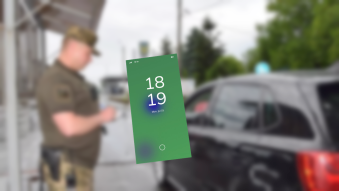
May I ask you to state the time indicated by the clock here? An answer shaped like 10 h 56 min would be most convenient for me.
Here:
18 h 19 min
